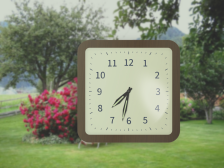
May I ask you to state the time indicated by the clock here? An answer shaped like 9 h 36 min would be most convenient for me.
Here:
7 h 32 min
